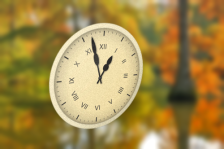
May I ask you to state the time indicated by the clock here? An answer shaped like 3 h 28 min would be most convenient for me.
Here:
12 h 57 min
